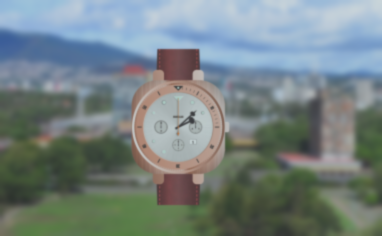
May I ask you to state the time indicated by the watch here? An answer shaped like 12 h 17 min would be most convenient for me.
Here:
2 h 08 min
